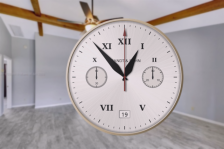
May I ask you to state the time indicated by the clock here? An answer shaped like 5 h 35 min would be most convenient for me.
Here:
12 h 53 min
